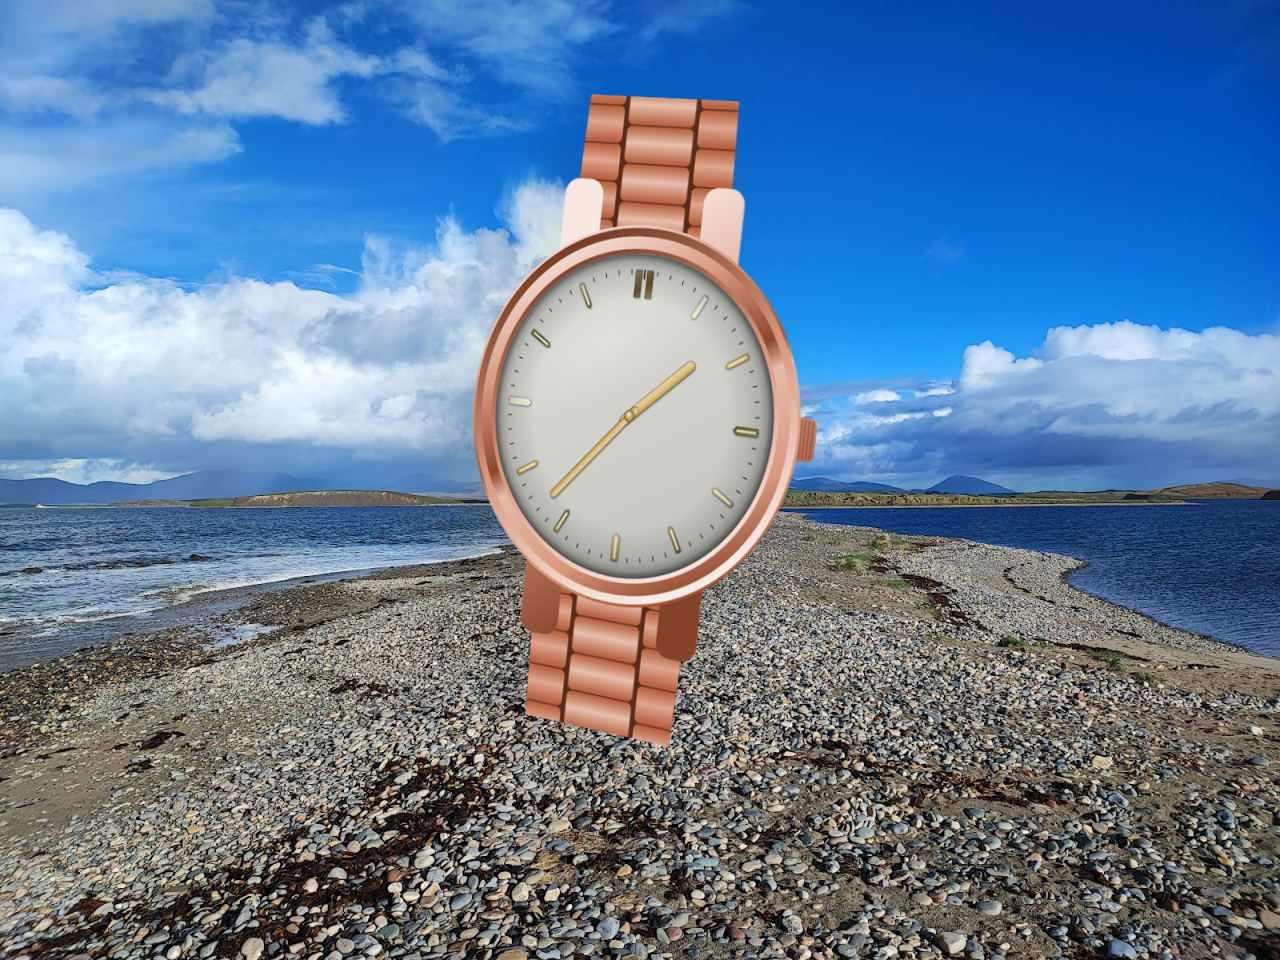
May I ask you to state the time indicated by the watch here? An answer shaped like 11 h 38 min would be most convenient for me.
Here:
1 h 37 min
